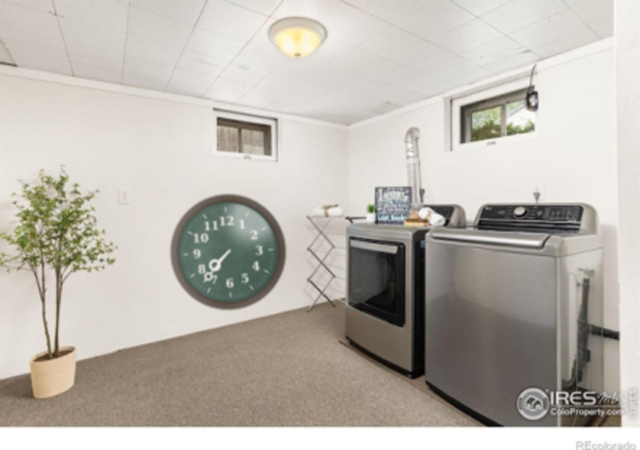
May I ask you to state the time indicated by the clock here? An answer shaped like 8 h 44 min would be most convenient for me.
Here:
7 h 37 min
